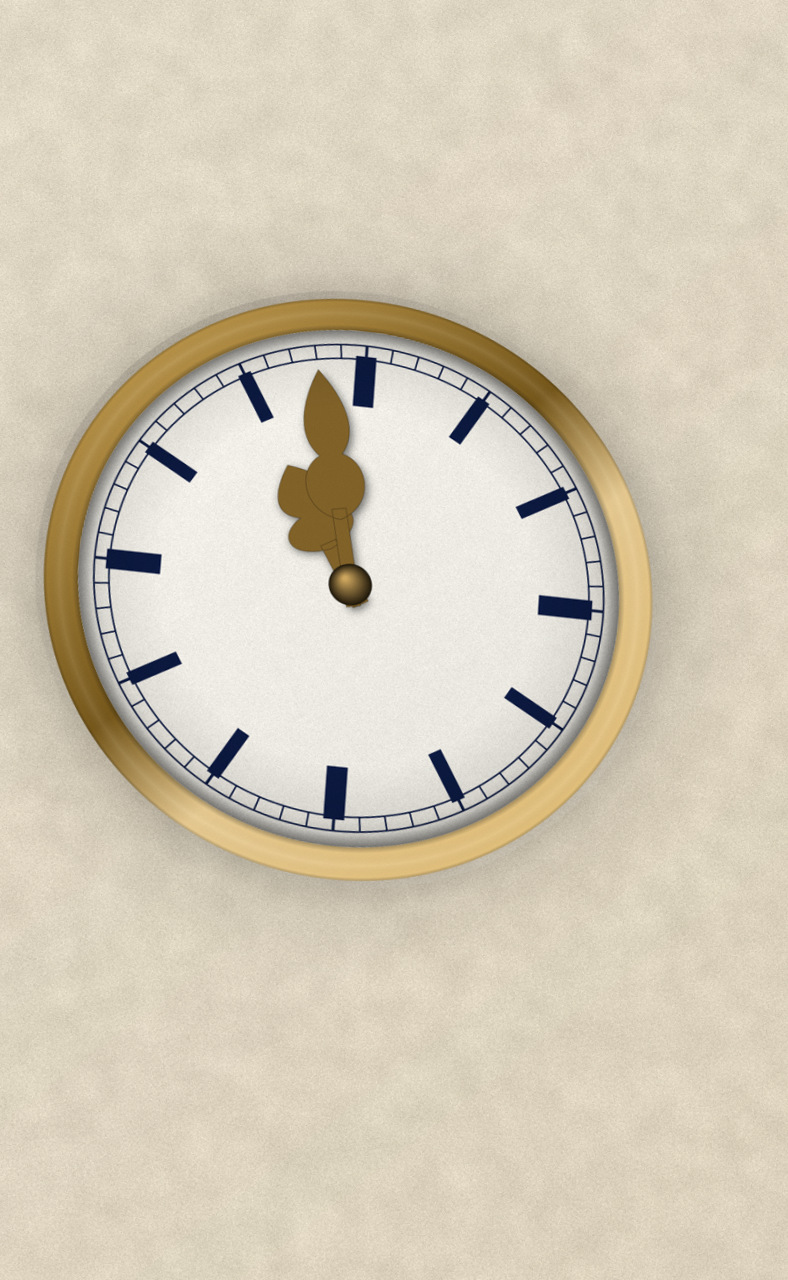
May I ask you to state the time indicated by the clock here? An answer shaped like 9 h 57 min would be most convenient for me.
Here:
10 h 58 min
